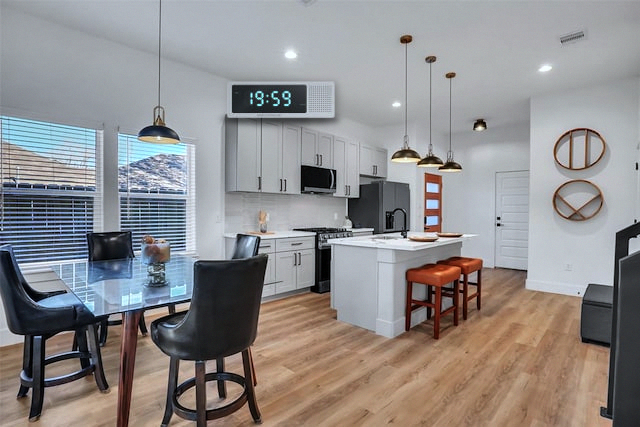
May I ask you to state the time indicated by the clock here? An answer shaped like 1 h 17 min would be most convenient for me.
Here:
19 h 59 min
